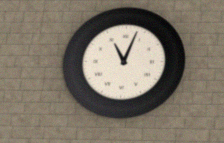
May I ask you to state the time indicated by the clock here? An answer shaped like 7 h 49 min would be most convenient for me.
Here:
11 h 03 min
